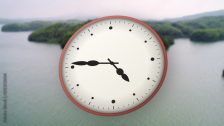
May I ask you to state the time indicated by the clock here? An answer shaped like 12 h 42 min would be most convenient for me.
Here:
4 h 46 min
